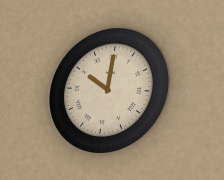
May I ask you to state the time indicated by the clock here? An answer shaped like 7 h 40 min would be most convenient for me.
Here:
10 h 00 min
